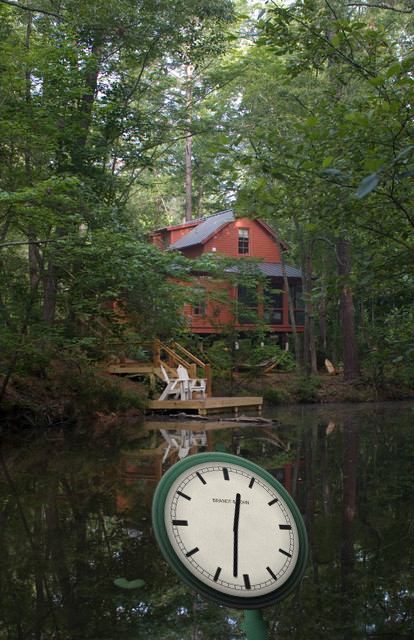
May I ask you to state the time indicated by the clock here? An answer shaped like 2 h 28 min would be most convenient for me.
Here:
12 h 32 min
